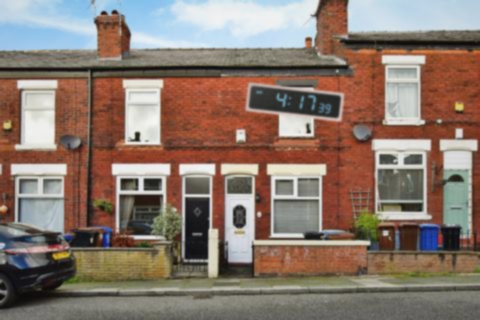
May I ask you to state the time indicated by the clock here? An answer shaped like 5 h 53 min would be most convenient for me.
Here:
4 h 17 min
